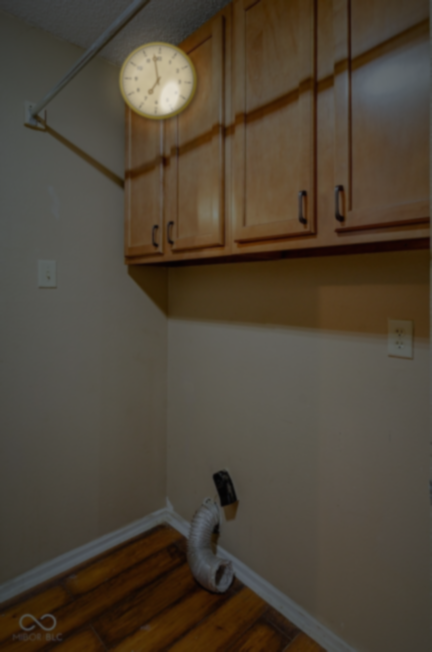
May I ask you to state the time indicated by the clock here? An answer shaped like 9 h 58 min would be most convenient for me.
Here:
6 h 58 min
